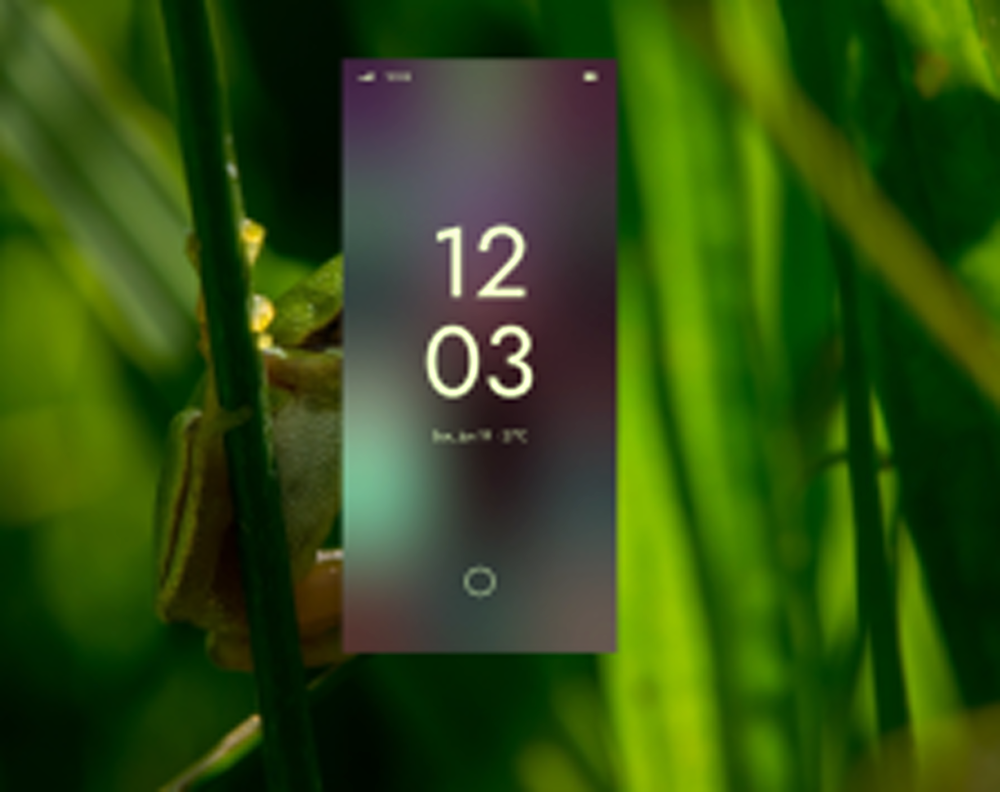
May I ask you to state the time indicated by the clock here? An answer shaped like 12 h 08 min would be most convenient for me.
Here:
12 h 03 min
